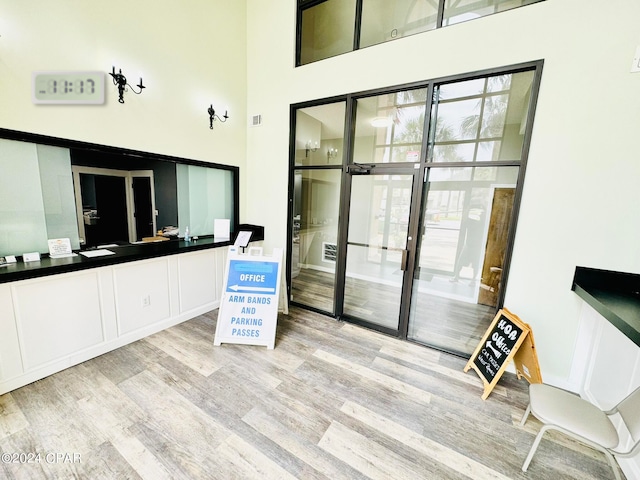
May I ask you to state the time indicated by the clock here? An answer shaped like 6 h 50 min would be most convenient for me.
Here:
11 h 17 min
